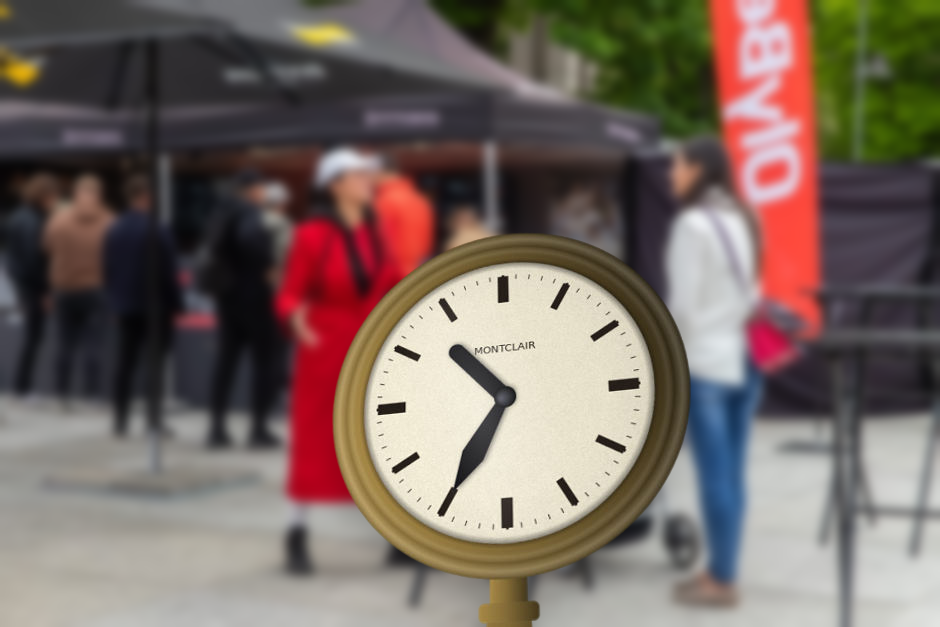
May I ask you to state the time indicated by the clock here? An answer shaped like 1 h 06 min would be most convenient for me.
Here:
10 h 35 min
